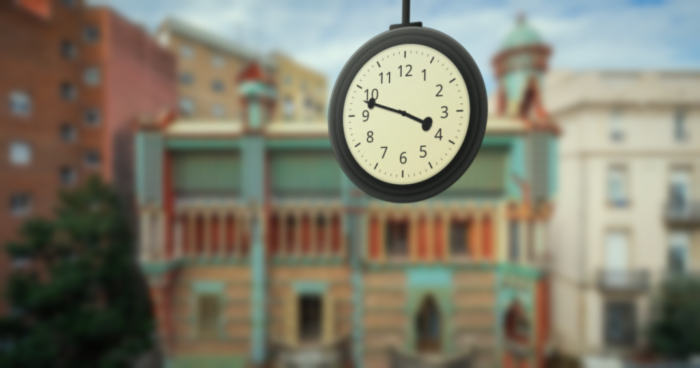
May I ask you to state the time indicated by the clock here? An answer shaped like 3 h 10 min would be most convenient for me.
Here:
3 h 48 min
